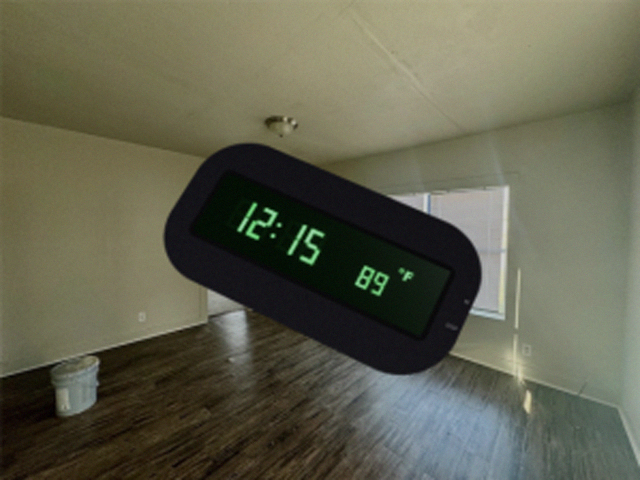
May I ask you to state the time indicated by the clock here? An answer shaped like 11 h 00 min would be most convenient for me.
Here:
12 h 15 min
